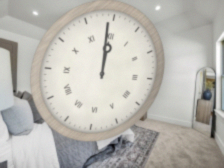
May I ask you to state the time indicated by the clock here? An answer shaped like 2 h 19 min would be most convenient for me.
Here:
11 h 59 min
